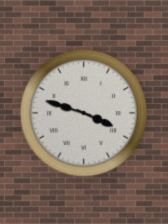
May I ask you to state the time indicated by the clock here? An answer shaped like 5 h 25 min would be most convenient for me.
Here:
3 h 48 min
